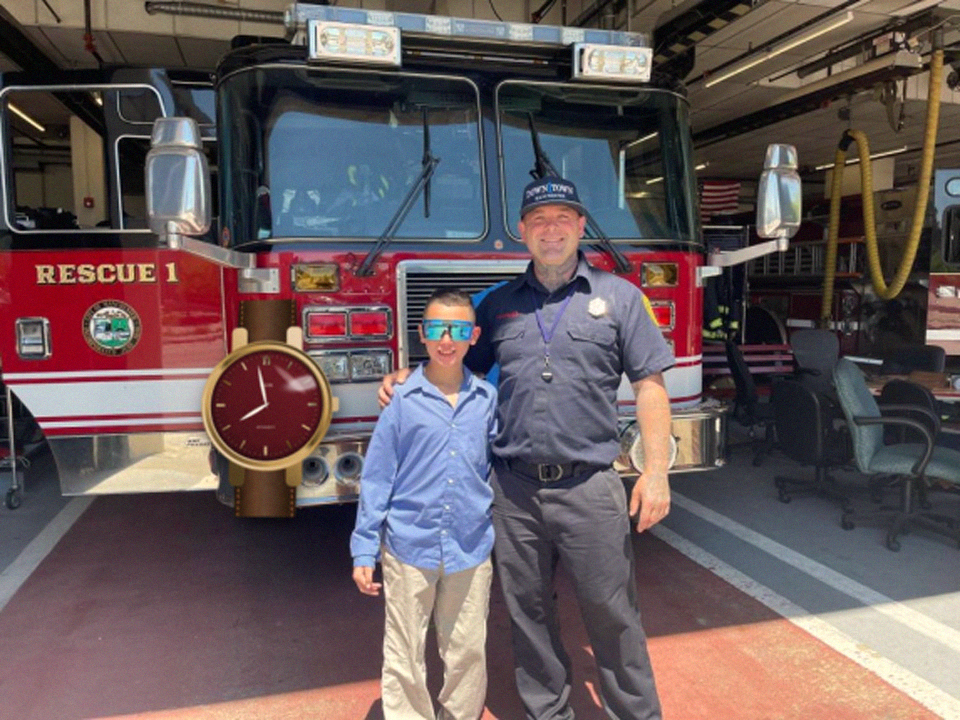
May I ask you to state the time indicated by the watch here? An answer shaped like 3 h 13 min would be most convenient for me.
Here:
7 h 58 min
